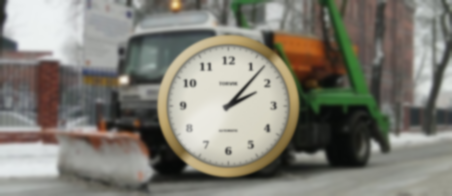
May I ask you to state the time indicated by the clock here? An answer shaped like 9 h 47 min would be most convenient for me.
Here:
2 h 07 min
